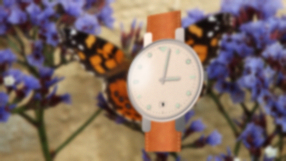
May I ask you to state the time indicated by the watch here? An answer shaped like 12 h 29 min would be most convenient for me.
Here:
3 h 02 min
